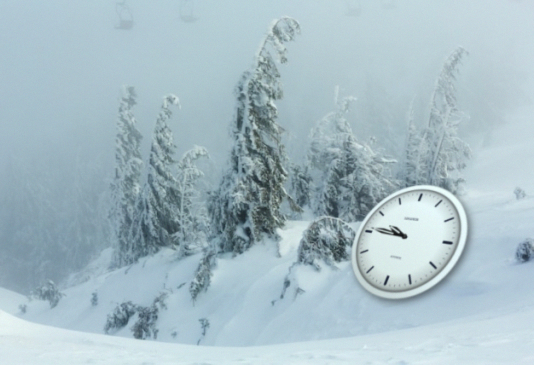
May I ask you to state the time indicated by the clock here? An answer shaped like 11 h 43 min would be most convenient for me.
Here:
9 h 46 min
